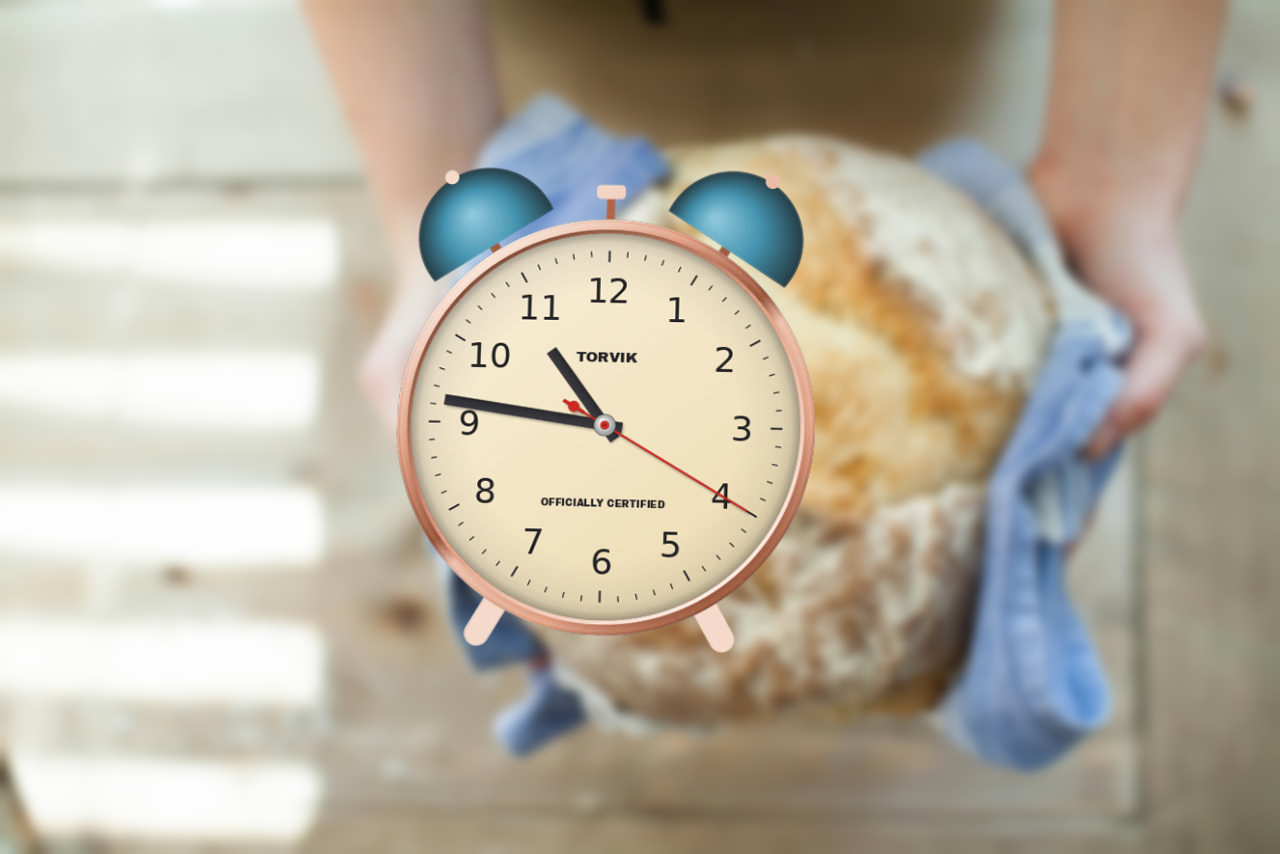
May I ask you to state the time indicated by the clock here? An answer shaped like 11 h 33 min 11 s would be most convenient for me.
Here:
10 h 46 min 20 s
